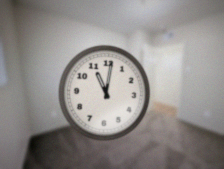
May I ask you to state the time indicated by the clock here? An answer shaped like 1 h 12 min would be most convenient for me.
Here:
11 h 01 min
